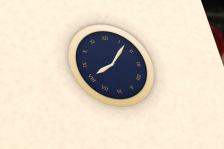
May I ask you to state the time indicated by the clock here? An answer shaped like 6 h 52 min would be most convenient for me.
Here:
8 h 07 min
